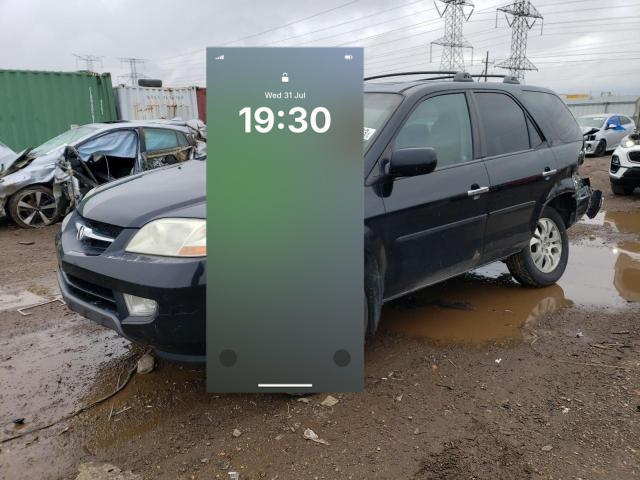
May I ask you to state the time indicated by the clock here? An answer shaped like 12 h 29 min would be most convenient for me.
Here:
19 h 30 min
